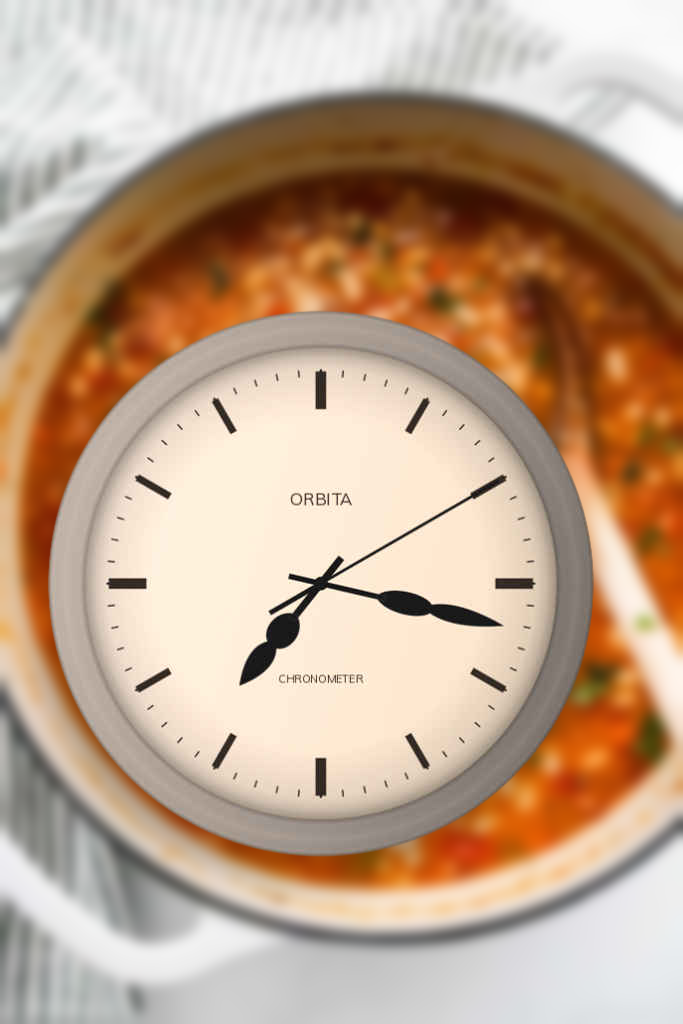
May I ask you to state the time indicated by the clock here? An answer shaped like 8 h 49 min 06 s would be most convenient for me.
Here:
7 h 17 min 10 s
